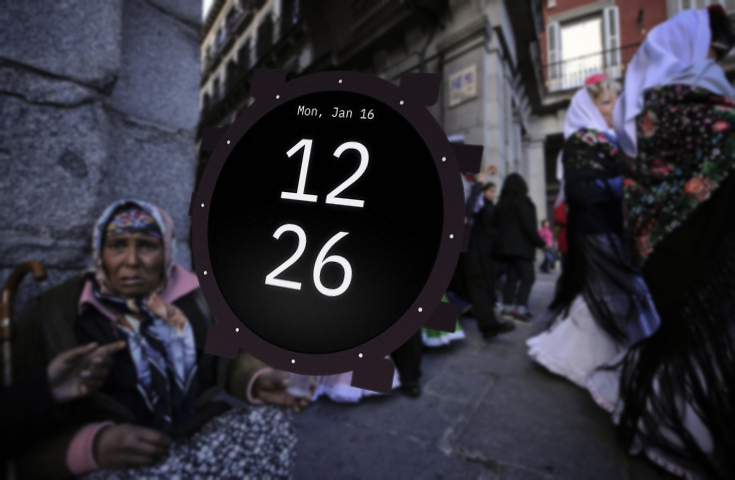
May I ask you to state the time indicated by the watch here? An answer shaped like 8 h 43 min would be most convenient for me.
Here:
12 h 26 min
